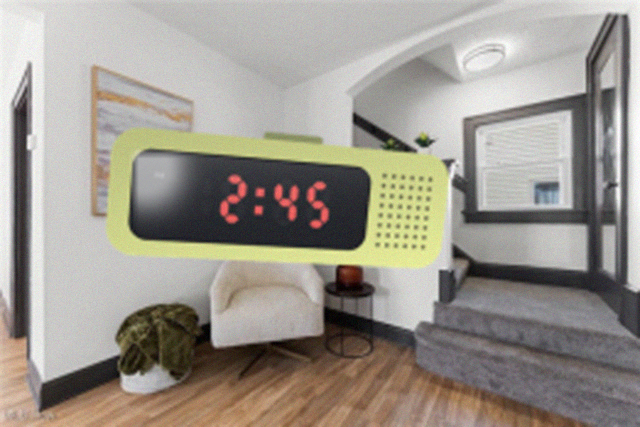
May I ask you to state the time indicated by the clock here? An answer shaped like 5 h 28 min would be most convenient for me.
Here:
2 h 45 min
